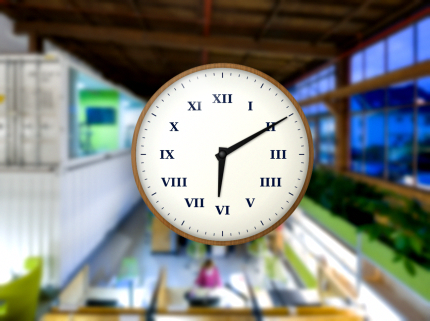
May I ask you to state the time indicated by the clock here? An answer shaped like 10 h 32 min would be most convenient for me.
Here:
6 h 10 min
